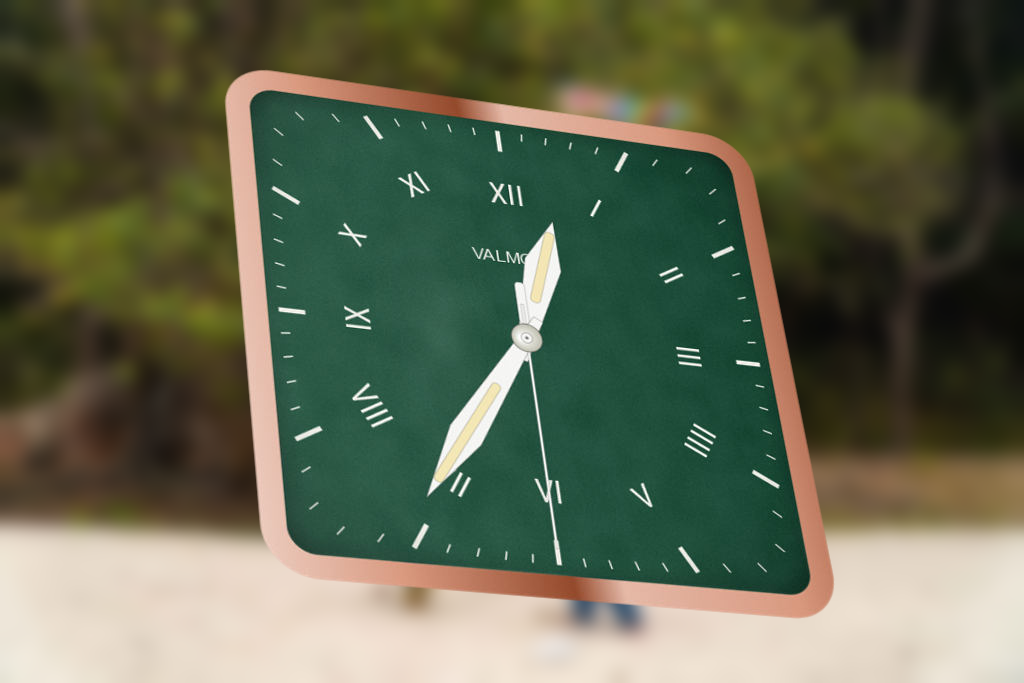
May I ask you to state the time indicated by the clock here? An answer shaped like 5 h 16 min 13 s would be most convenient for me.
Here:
12 h 35 min 30 s
